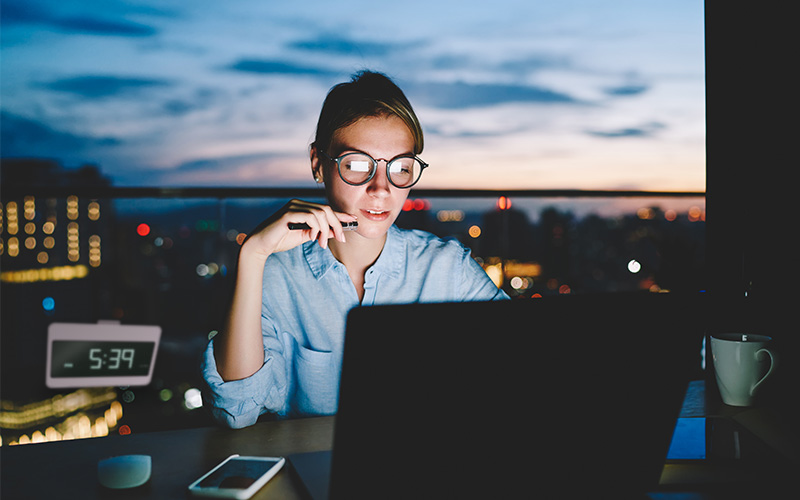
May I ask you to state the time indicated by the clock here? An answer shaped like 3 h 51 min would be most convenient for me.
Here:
5 h 39 min
